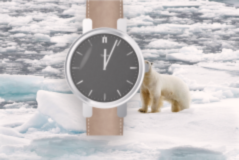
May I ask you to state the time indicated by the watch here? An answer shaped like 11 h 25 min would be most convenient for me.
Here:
12 h 04 min
